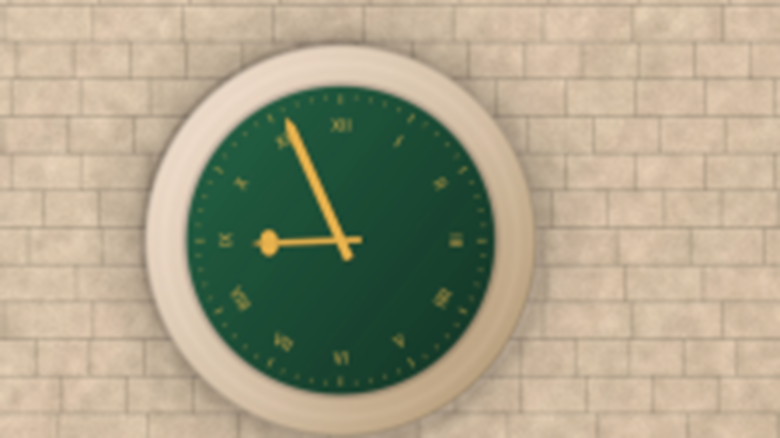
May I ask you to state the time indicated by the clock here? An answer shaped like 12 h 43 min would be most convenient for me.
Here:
8 h 56 min
